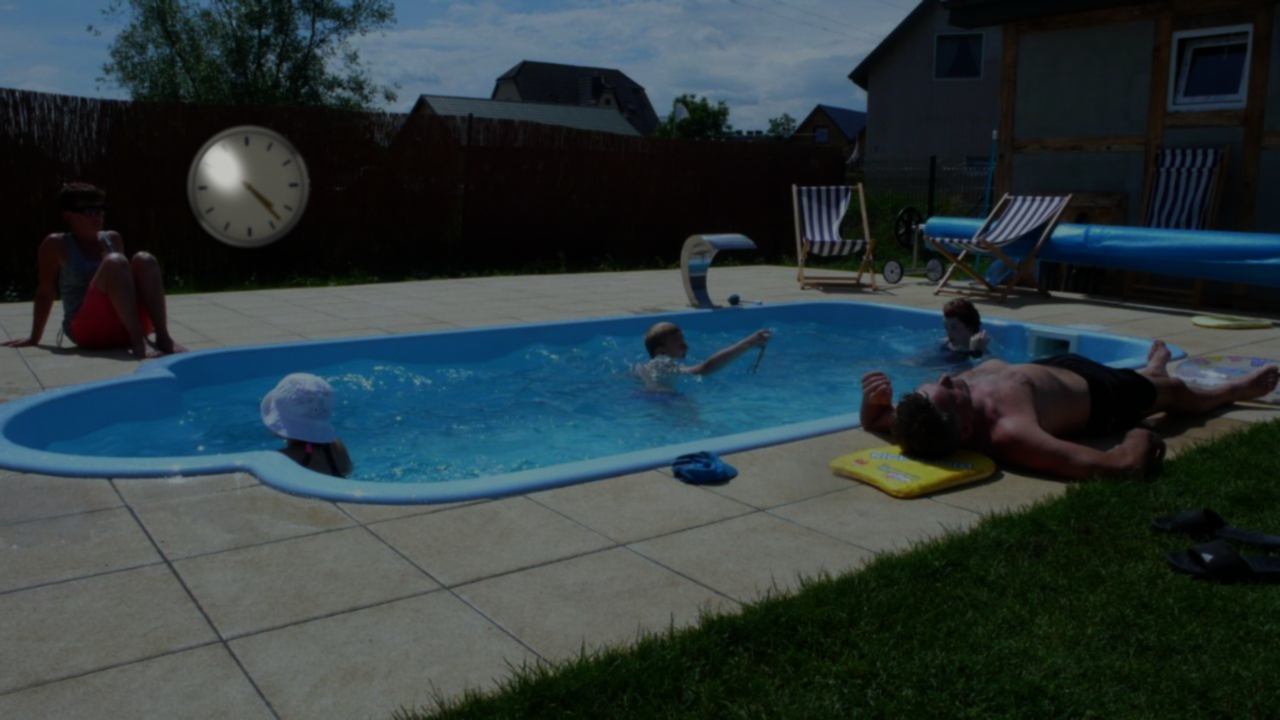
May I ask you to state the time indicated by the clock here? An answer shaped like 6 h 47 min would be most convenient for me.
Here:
4 h 23 min
